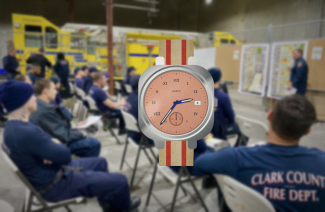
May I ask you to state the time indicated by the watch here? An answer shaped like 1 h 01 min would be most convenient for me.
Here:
2 h 36 min
